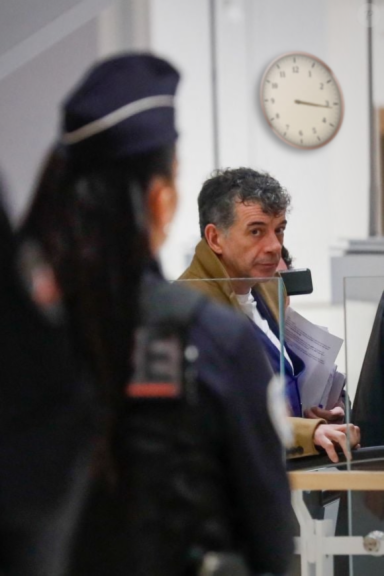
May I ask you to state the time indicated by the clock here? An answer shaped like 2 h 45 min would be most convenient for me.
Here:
3 h 16 min
